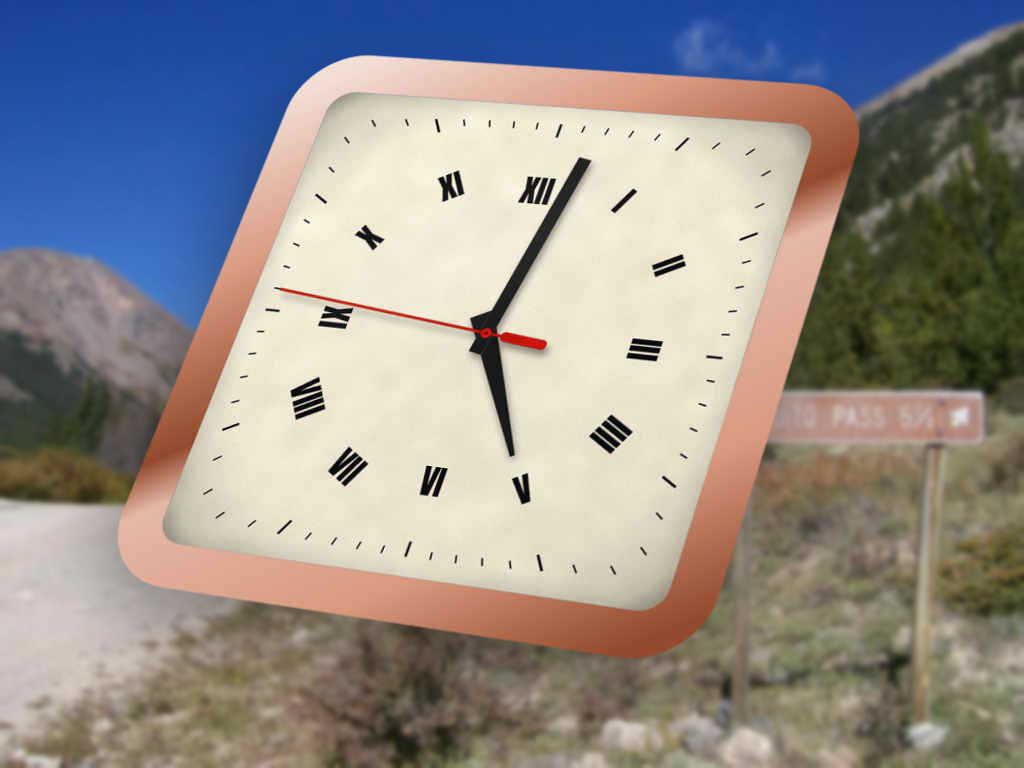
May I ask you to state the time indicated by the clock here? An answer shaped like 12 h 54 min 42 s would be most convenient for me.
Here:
5 h 01 min 46 s
